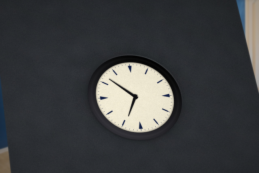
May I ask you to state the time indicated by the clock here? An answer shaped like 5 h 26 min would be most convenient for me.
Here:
6 h 52 min
